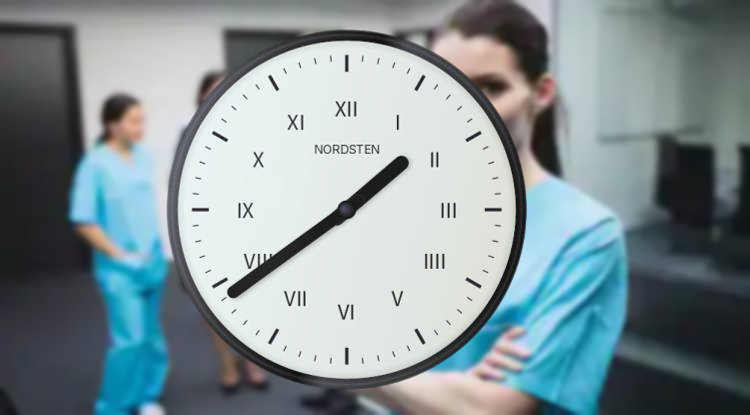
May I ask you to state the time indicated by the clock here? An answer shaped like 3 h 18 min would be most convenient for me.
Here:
1 h 39 min
